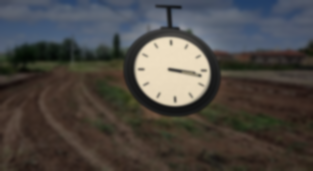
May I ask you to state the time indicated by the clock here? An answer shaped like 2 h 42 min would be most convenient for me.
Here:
3 h 17 min
